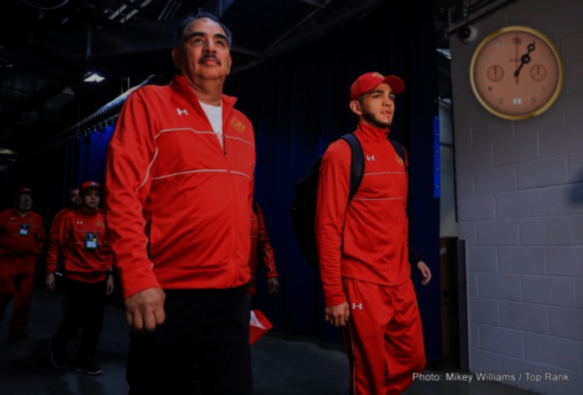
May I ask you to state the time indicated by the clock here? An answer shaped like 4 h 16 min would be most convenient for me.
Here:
1 h 05 min
